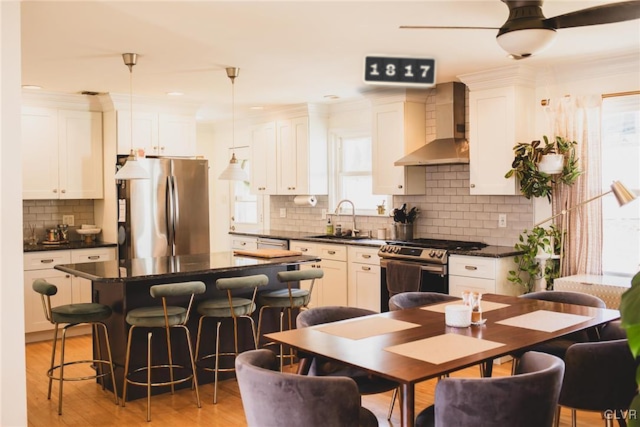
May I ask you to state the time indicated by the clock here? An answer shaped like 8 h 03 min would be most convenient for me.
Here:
18 h 17 min
